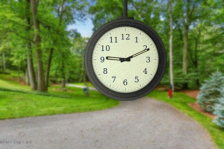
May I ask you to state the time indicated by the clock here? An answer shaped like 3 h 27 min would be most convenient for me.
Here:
9 h 11 min
